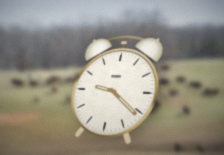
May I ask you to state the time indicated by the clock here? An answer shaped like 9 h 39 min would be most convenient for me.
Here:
9 h 21 min
